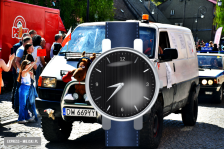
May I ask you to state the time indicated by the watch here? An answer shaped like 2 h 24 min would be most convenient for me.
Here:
8 h 37 min
